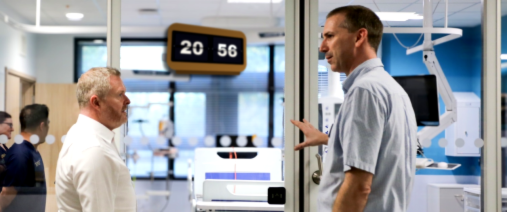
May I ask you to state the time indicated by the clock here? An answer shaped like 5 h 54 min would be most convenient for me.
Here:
20 h 56 min
